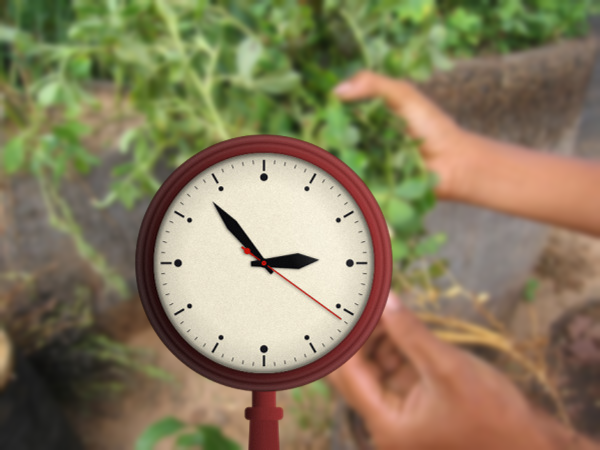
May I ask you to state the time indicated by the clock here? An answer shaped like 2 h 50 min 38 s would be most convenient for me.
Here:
2 h 53 min 21 s
